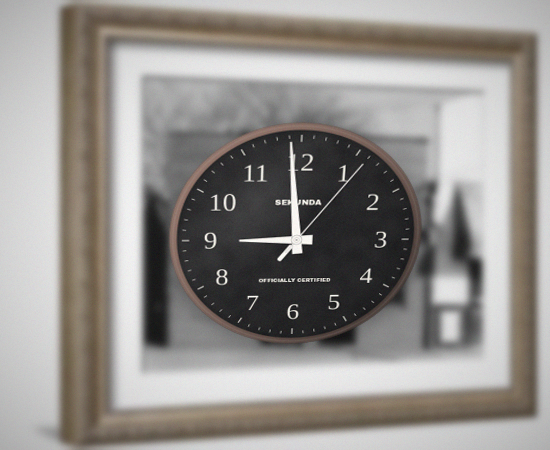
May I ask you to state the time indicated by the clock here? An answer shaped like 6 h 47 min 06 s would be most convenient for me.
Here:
8 h 59 min 06 s
